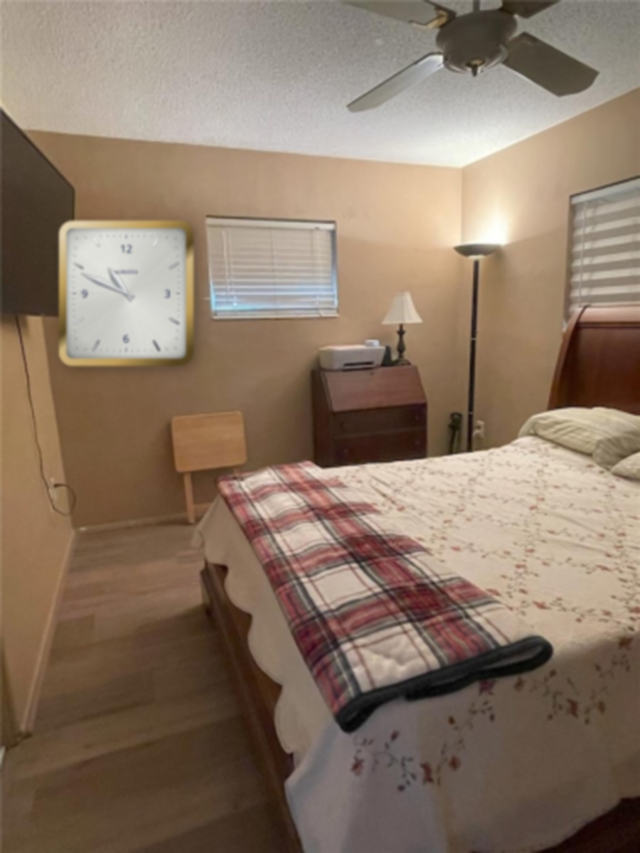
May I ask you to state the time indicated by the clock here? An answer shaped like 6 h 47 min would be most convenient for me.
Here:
10 h 49 min
